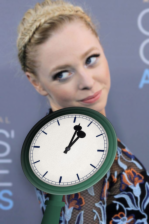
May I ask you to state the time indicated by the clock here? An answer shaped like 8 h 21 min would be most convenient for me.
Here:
1 h 02 min
